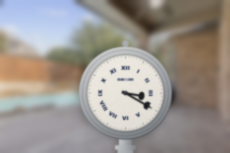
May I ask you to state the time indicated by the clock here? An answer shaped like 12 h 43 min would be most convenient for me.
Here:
3 h 20 min
